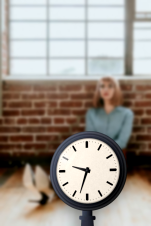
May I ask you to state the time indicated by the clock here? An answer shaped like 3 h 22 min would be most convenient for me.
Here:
9 h 33 min
